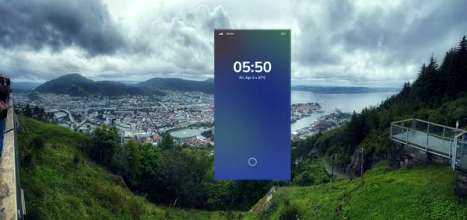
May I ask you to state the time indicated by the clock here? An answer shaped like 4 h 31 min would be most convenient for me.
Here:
5 h 50 min
